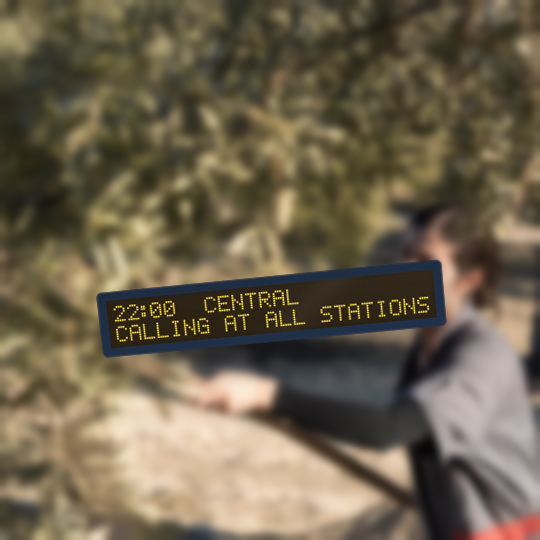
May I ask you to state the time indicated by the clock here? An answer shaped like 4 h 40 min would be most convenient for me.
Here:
22 h 00 min
